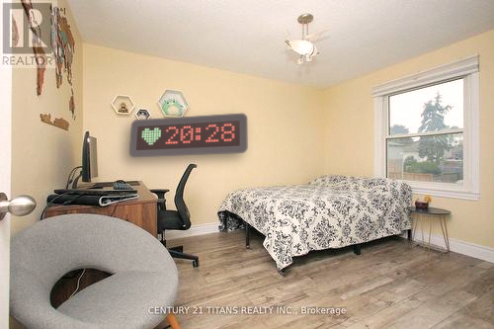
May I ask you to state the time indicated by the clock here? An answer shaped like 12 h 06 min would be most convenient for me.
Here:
20 h 28 min
